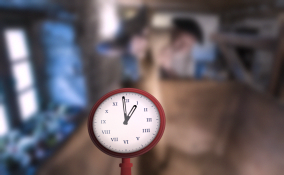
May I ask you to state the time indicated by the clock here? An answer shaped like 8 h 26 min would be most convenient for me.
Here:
12 h 59 min
